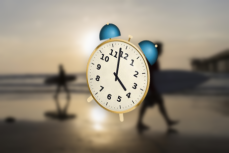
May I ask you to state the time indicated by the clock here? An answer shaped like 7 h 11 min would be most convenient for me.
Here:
3 h 58 min
